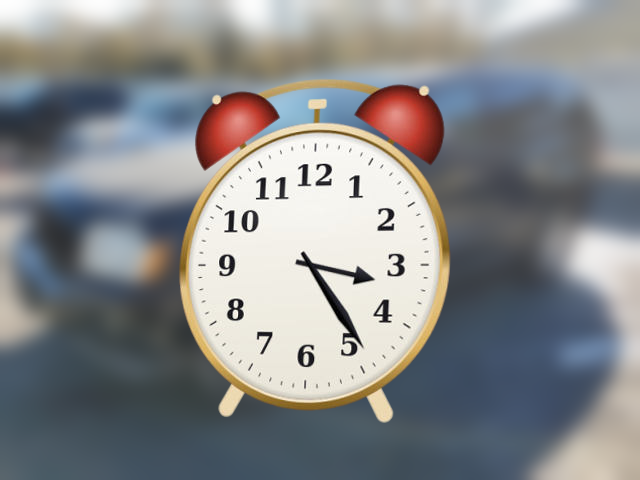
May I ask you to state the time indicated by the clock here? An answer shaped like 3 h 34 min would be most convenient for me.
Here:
3 h 24 min
